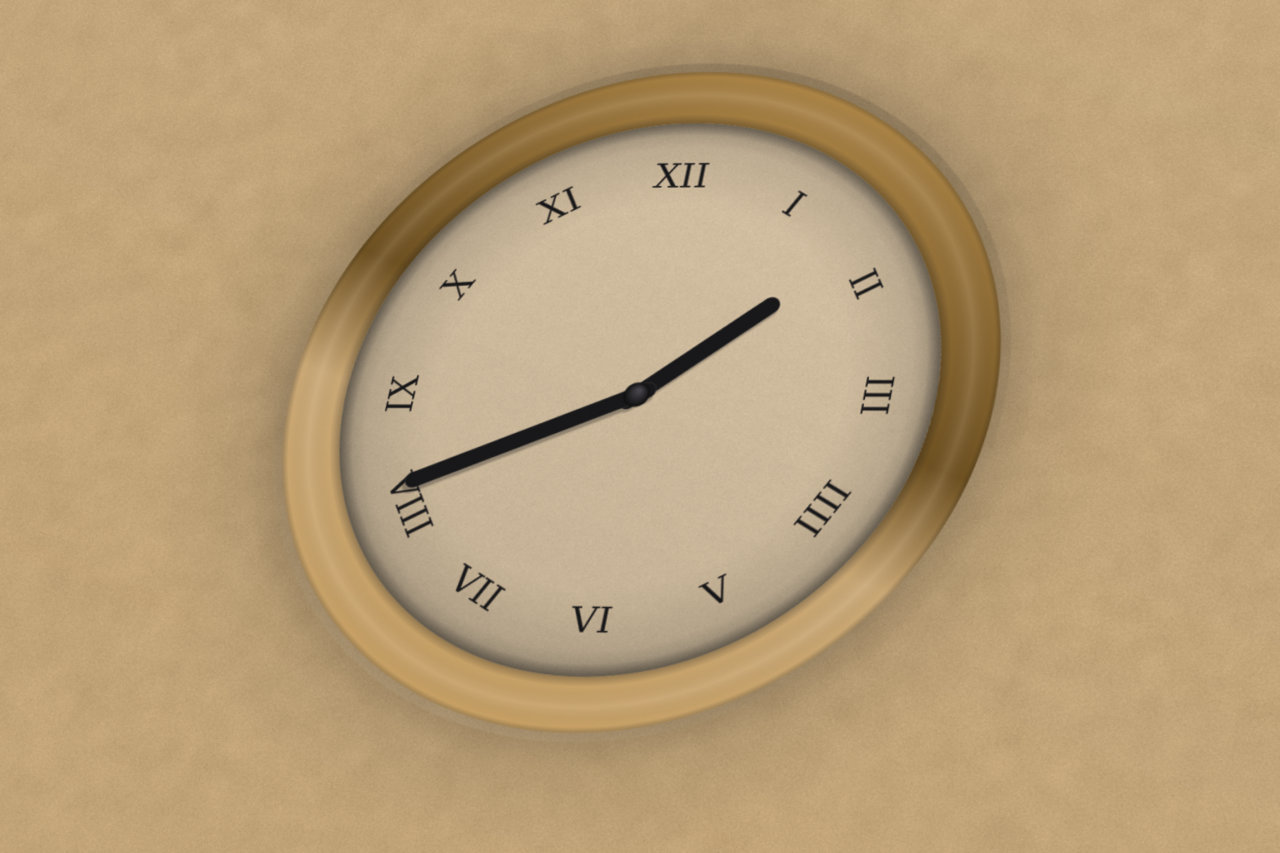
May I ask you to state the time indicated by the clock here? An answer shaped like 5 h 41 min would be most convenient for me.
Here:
1 h 41 min
